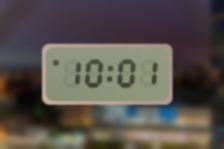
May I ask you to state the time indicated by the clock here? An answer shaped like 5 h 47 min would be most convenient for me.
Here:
10 h 01 min
